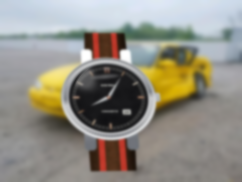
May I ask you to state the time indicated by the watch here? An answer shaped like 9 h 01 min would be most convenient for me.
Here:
8 h 05 min
